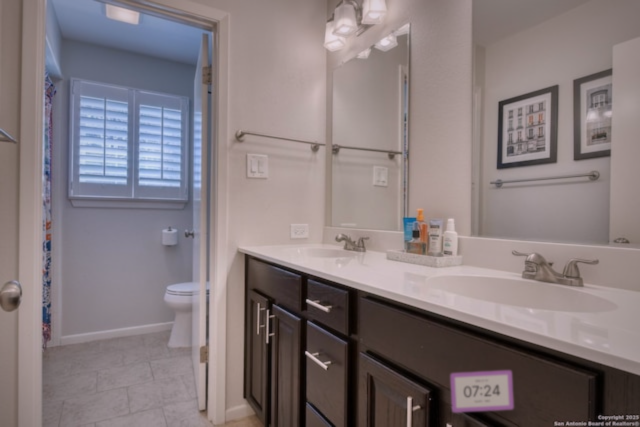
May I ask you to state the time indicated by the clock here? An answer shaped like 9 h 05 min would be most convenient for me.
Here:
7 h 24 min
